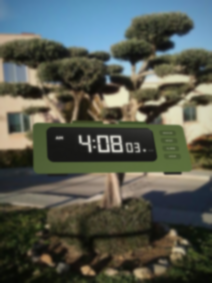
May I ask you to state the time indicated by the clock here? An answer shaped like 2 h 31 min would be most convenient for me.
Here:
4 h 08 min
